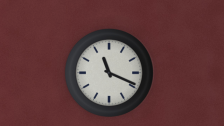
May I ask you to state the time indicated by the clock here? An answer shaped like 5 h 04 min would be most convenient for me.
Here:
11 h 19 min
